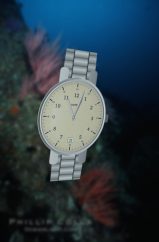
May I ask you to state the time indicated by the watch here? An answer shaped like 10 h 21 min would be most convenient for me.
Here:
11 h 03 min
